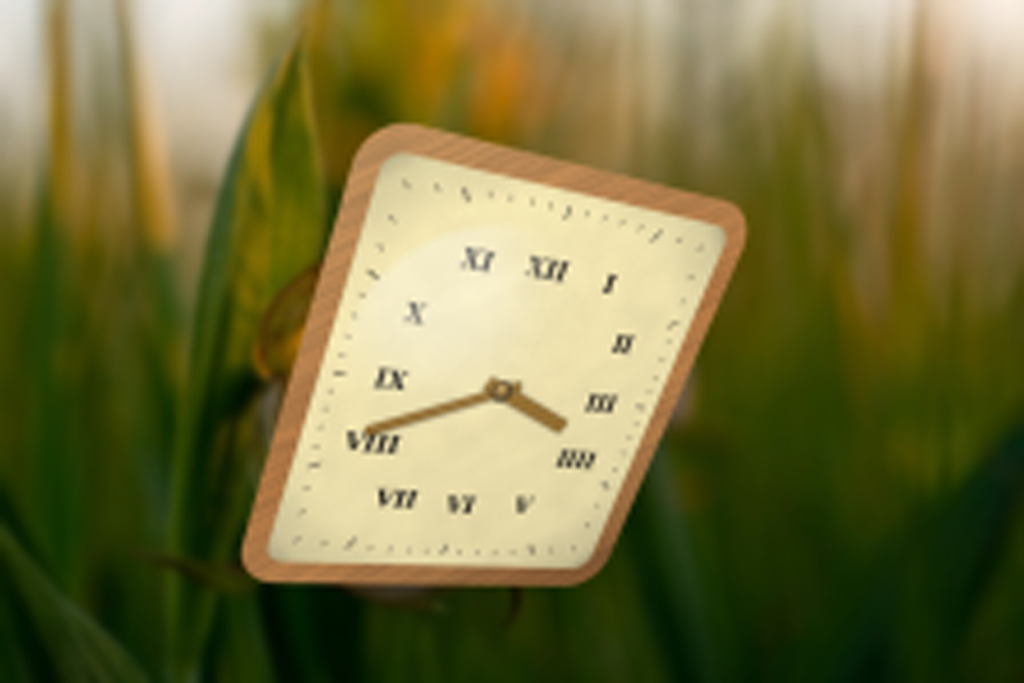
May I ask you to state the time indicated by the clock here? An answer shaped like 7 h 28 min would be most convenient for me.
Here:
3 h 41 min
